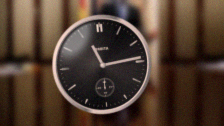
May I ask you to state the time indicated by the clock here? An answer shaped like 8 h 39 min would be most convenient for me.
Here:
11 h 14 min
